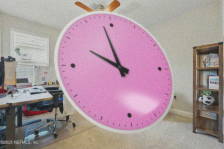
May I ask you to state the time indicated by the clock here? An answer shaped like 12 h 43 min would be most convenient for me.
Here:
9 h 58 min
